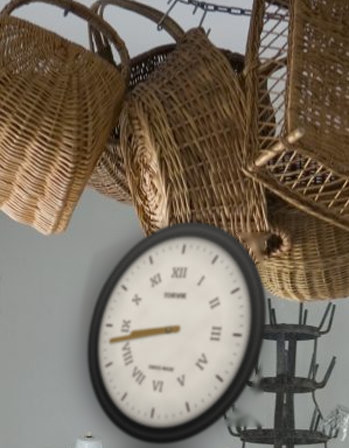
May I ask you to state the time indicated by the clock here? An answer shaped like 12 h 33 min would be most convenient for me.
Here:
8 h 43 min
